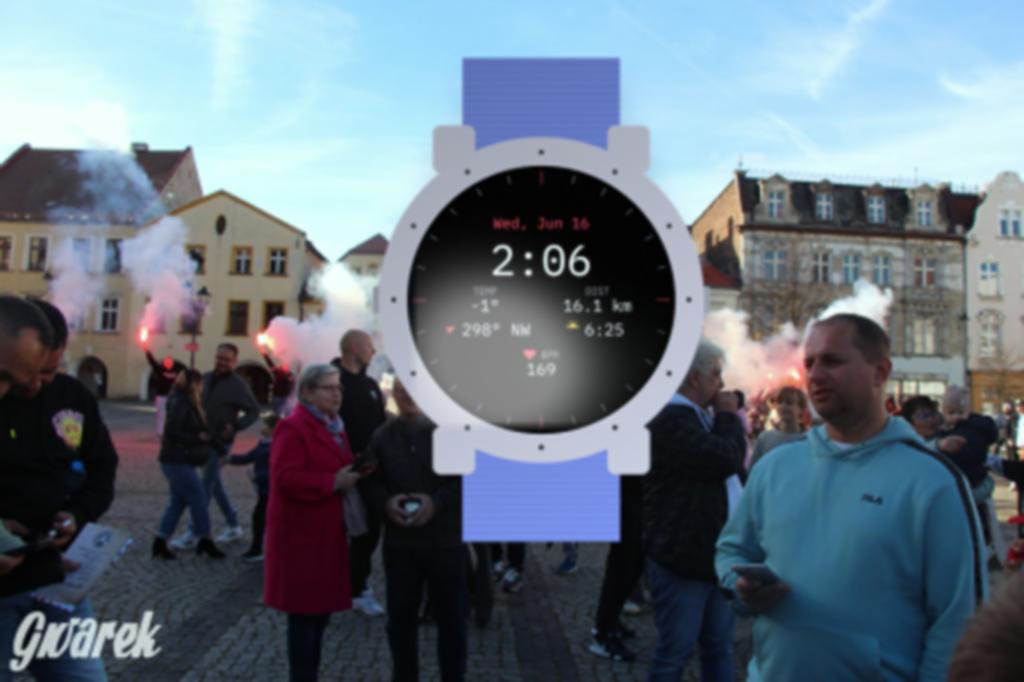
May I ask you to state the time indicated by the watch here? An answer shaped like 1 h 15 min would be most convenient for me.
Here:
2 h 06 min
